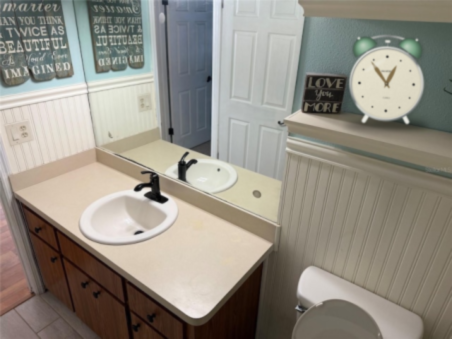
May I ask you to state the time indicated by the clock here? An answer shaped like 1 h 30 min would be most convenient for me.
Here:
12 h 54 min
